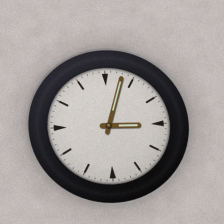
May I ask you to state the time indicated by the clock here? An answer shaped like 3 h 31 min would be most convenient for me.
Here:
3 h 03 min
